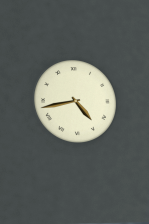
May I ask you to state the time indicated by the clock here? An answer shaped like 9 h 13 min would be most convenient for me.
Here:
4 h 43 min
